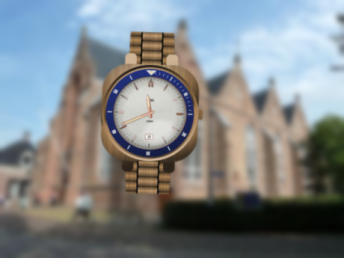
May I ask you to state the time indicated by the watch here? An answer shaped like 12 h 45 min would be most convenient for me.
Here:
11 h 41 min
